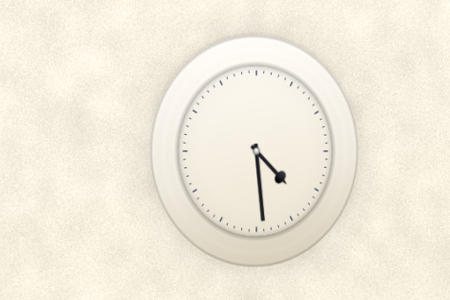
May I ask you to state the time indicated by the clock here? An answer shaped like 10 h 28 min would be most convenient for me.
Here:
4 h 29 min
